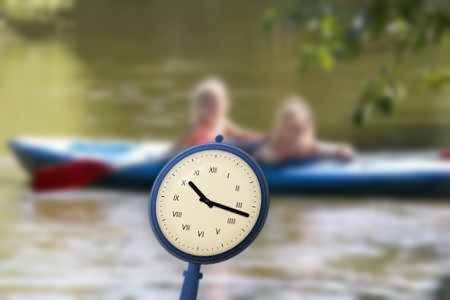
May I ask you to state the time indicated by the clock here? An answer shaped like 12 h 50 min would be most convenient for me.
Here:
10 h 17 min
